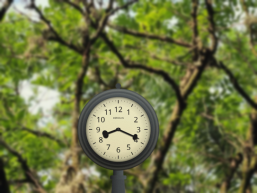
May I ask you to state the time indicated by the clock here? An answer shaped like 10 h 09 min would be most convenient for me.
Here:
8 h 19 min
